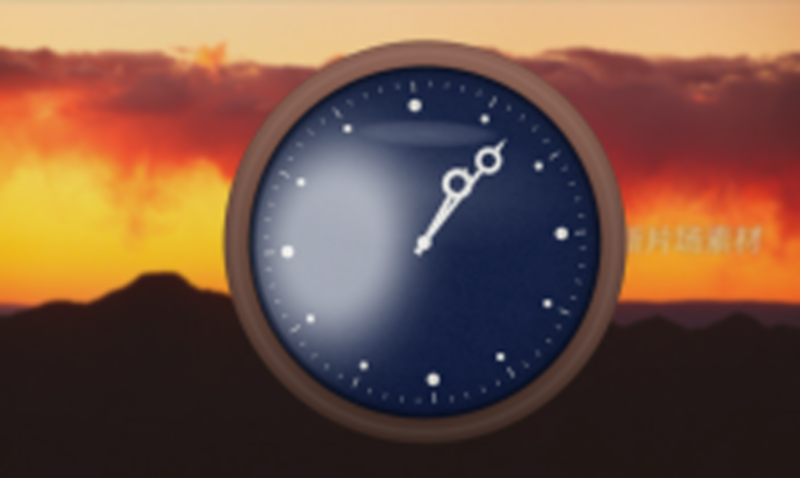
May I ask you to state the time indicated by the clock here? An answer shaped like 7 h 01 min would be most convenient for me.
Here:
1 h 07 min
